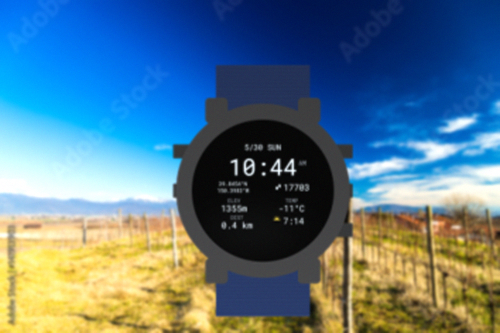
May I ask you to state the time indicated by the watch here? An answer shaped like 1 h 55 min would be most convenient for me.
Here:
10 h 44 min
